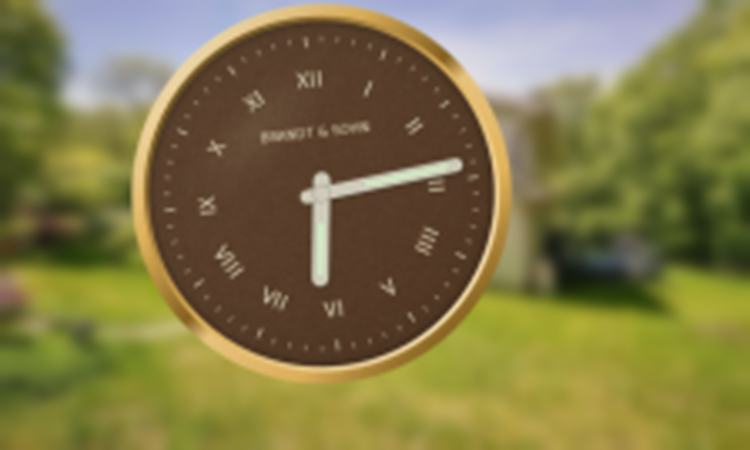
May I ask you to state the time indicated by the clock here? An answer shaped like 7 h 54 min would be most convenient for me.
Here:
6 h 14 min
